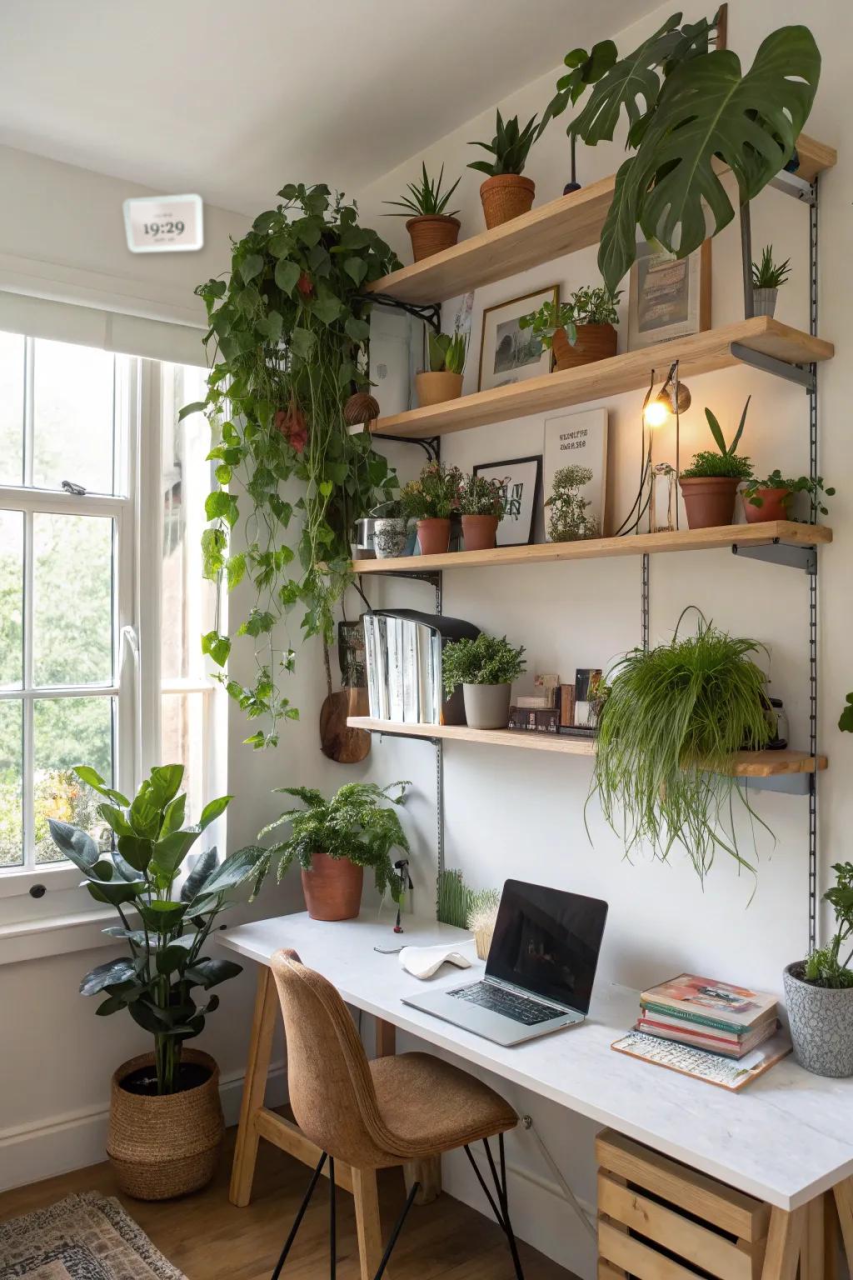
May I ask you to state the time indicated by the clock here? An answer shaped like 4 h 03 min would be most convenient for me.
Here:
19 h 29 min
